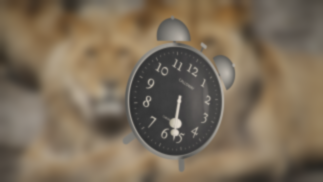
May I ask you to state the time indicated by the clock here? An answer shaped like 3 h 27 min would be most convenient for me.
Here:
5 h 27 min
